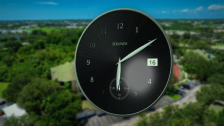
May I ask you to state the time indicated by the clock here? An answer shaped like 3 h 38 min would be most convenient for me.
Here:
6 h 10 min
